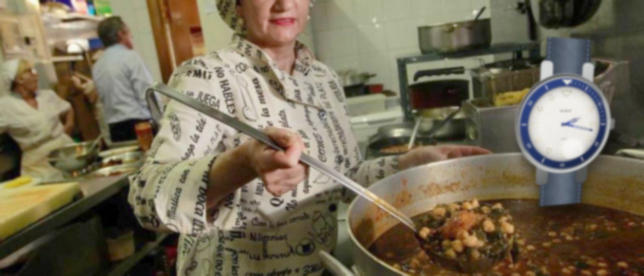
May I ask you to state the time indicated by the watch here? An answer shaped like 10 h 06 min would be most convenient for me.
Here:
2 h 17 min
